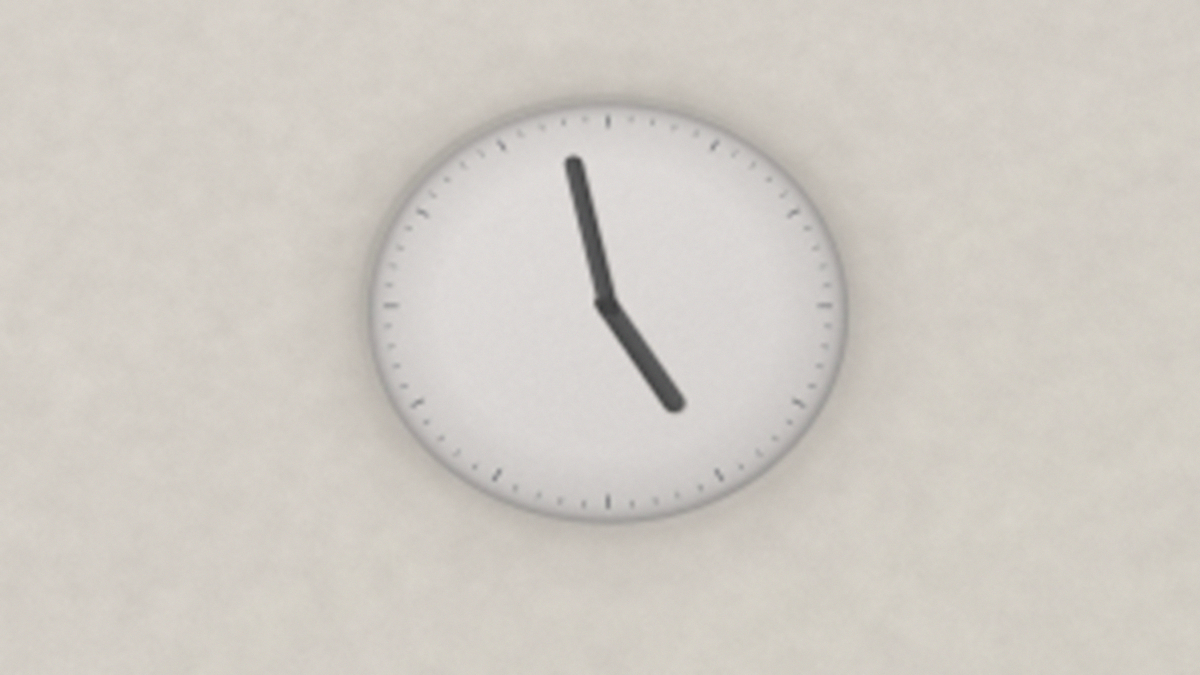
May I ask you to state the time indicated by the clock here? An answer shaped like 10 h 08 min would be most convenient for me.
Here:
4 h 58 min
